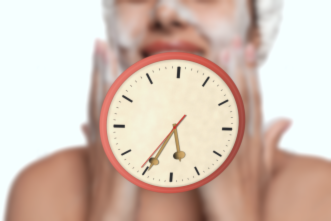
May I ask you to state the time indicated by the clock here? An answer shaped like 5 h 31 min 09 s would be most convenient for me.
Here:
5 h 34 min 36 s
